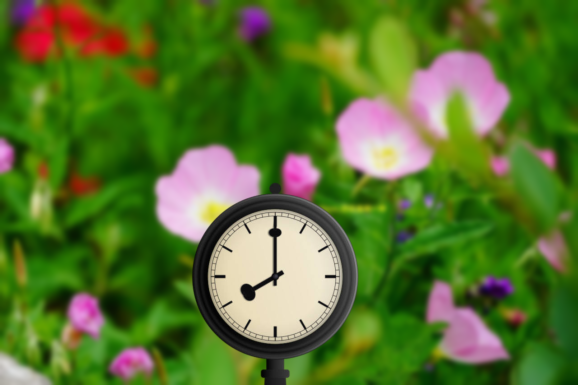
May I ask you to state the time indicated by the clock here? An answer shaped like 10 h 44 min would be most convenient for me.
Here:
8 h 00 min
